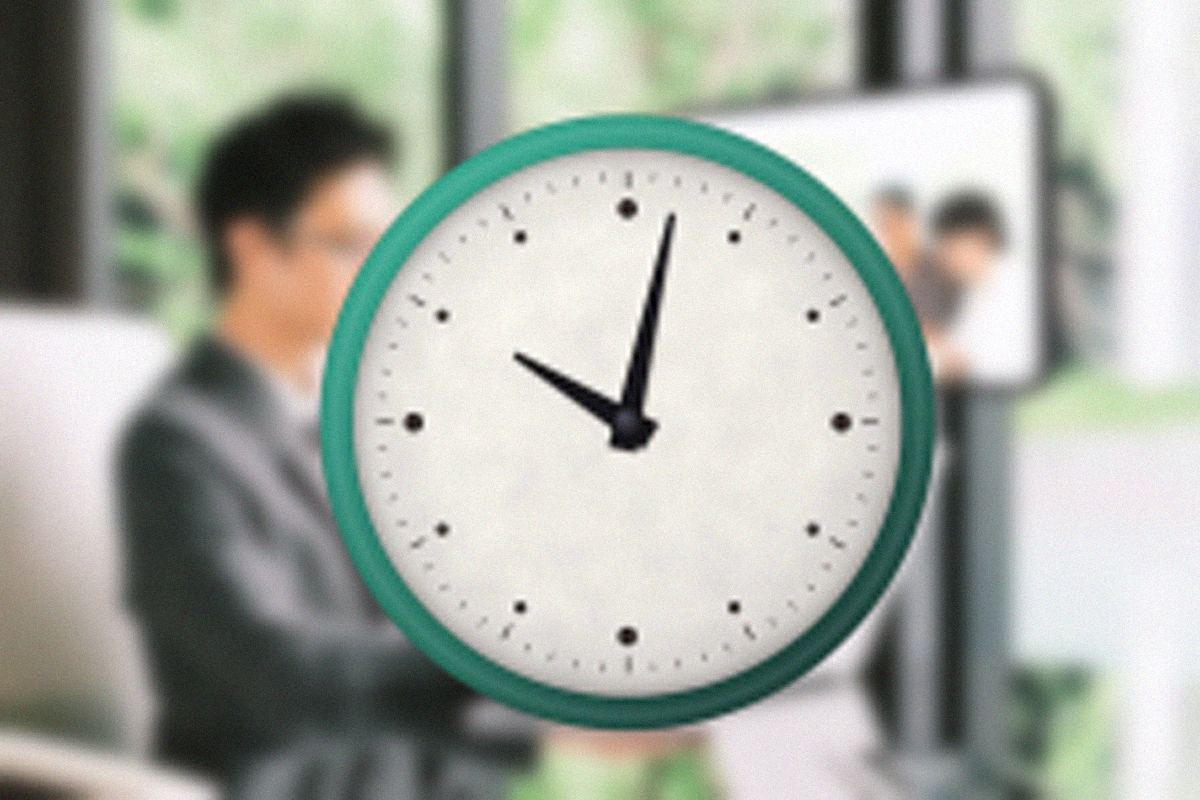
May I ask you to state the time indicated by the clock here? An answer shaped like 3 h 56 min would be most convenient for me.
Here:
10 h 02 min
